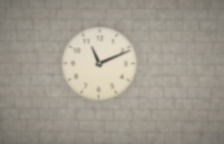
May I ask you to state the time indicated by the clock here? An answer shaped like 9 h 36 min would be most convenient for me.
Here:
11 h 11 min
